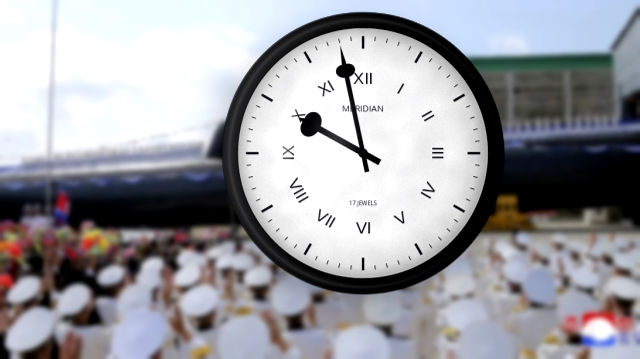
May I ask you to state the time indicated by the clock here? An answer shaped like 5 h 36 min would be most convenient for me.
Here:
9 h 58 min
